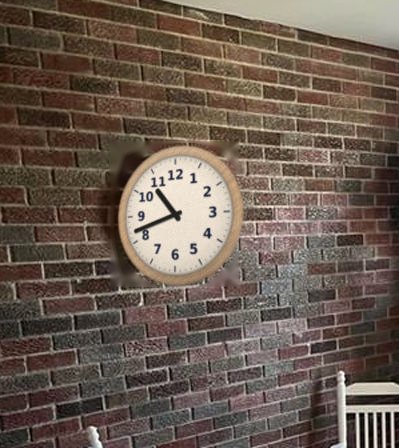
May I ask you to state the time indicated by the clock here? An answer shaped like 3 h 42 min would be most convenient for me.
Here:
10 h 42 min
